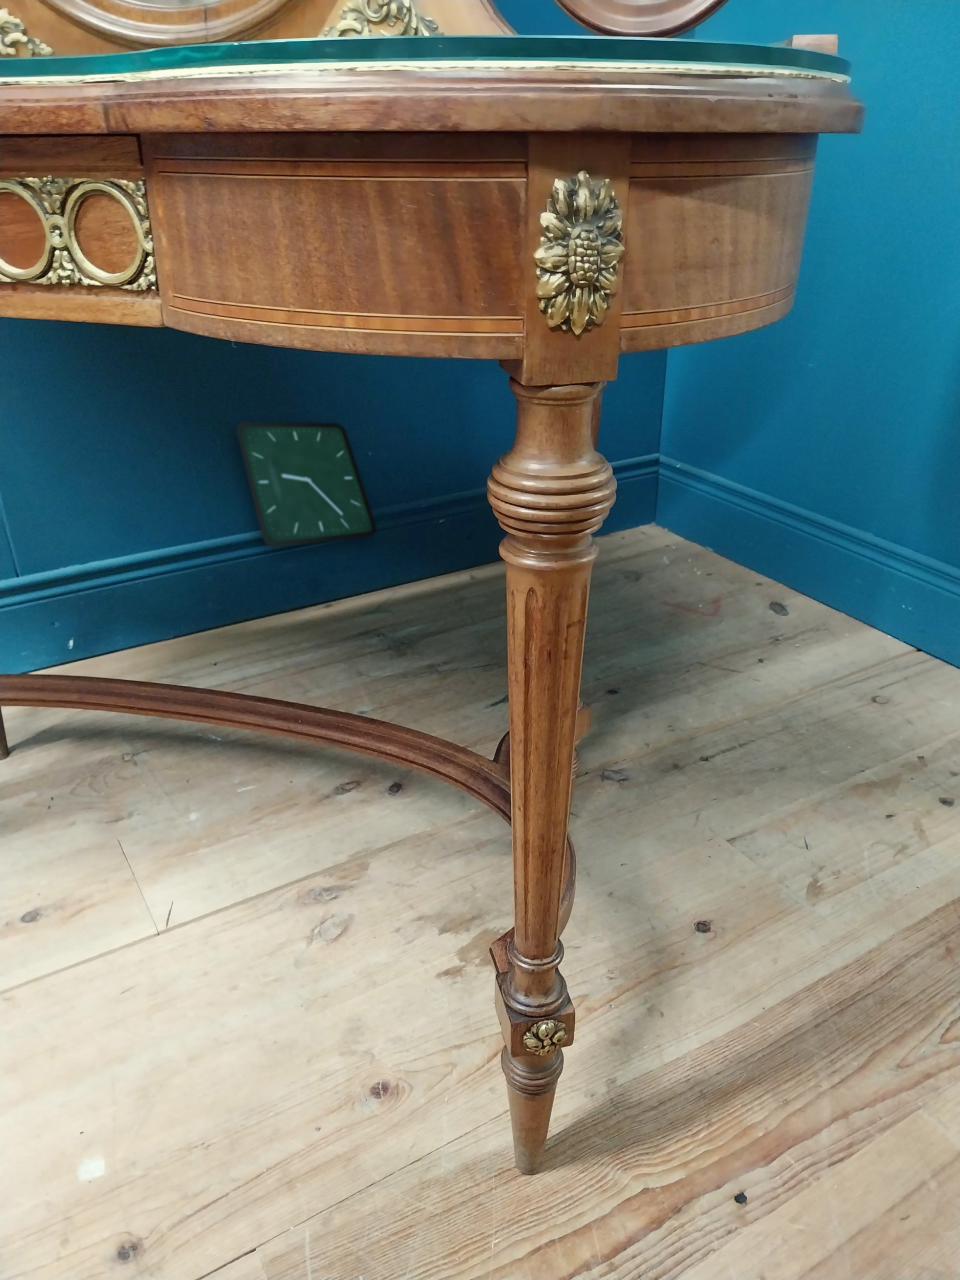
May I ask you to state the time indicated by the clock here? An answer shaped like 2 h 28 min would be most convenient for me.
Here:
9 h 24 min
